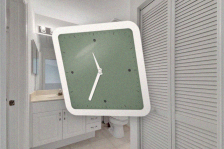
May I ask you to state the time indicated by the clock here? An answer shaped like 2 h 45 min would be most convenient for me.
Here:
11 h 35 min
